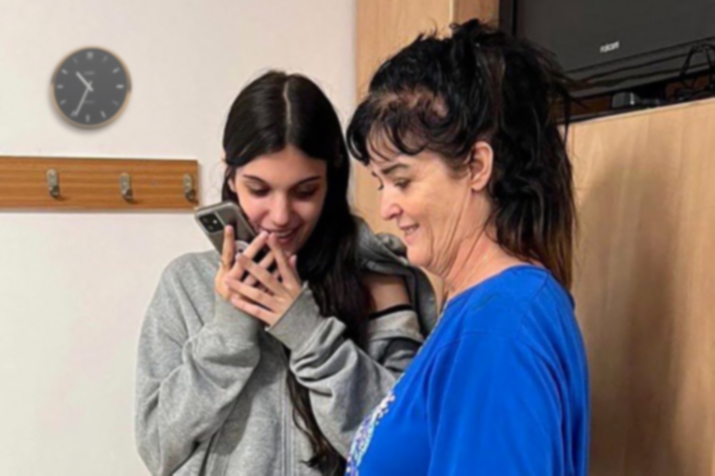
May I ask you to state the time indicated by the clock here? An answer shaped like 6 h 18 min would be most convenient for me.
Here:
10 h 34 min
